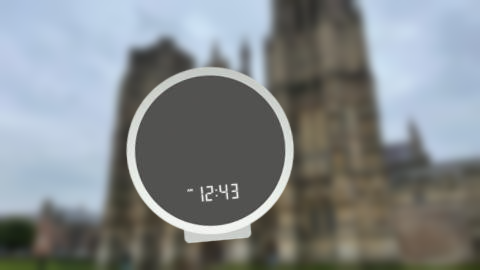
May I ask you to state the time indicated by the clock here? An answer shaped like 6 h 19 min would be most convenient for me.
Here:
12 h 43 min
